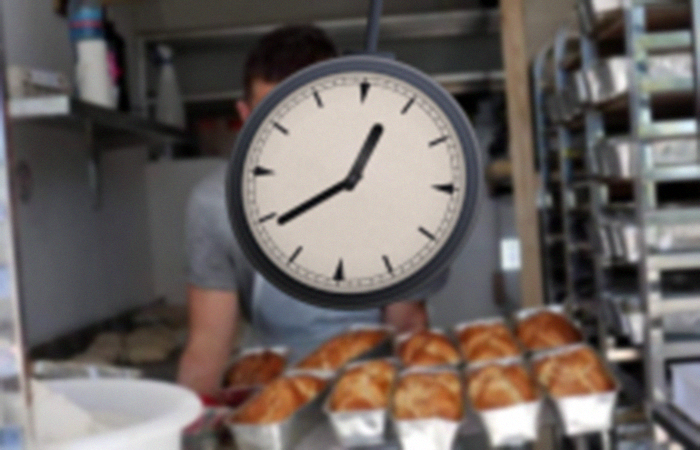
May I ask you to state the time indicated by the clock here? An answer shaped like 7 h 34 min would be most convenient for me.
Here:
12 h 39 min
